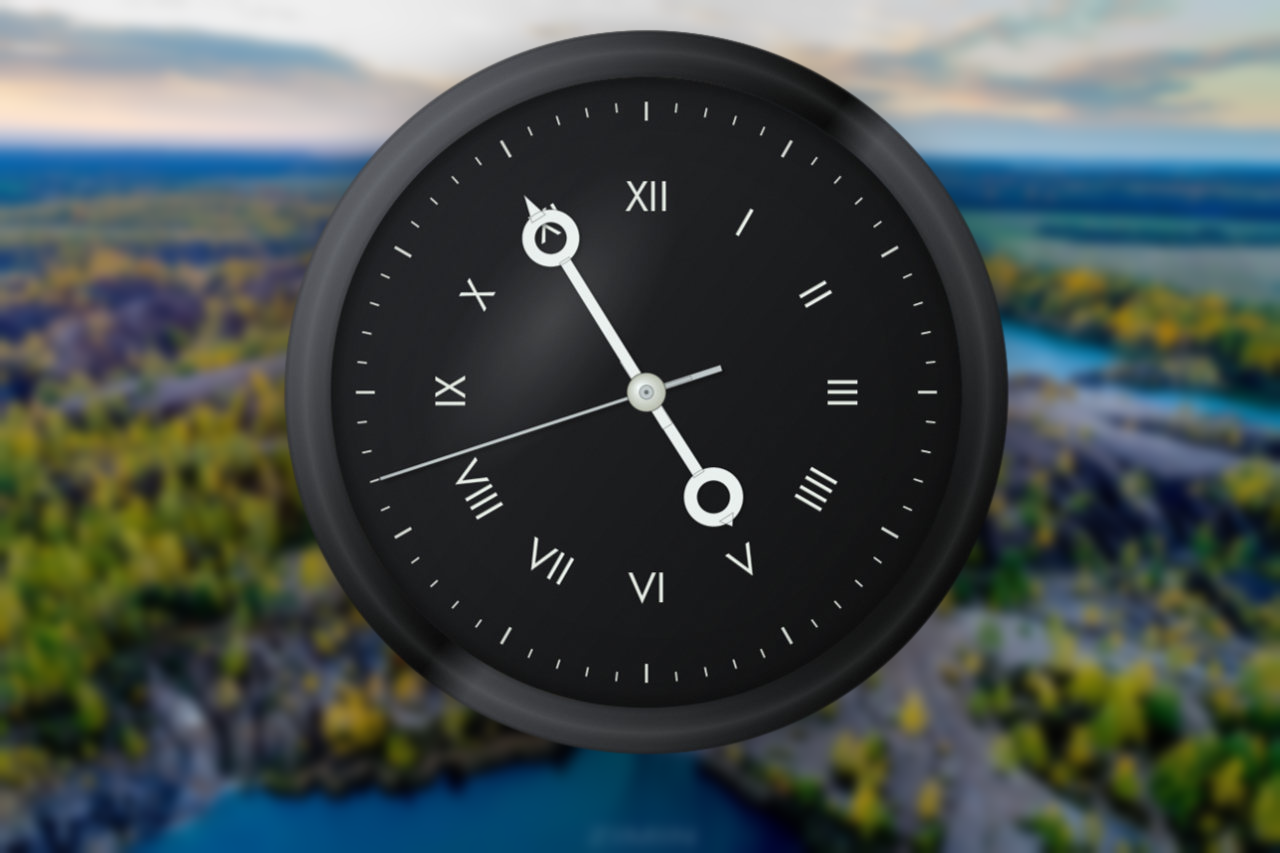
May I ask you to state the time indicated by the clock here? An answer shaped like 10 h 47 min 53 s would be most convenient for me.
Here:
4 h 54 min 42 s
